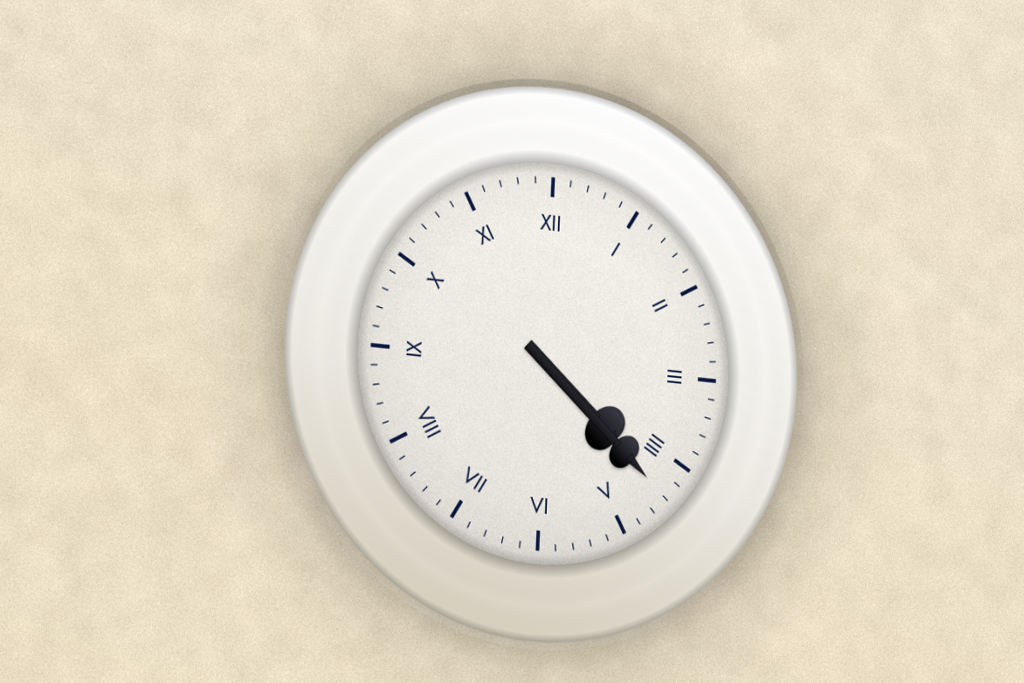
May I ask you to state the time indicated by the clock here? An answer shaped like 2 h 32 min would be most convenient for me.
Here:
4 h 22 min
